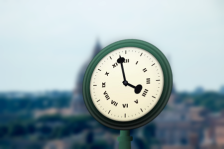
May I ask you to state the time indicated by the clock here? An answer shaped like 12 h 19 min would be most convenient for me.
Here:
3 h 58 min
